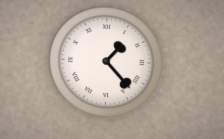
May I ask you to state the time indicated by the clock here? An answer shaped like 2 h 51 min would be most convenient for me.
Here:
1 h 23 min
